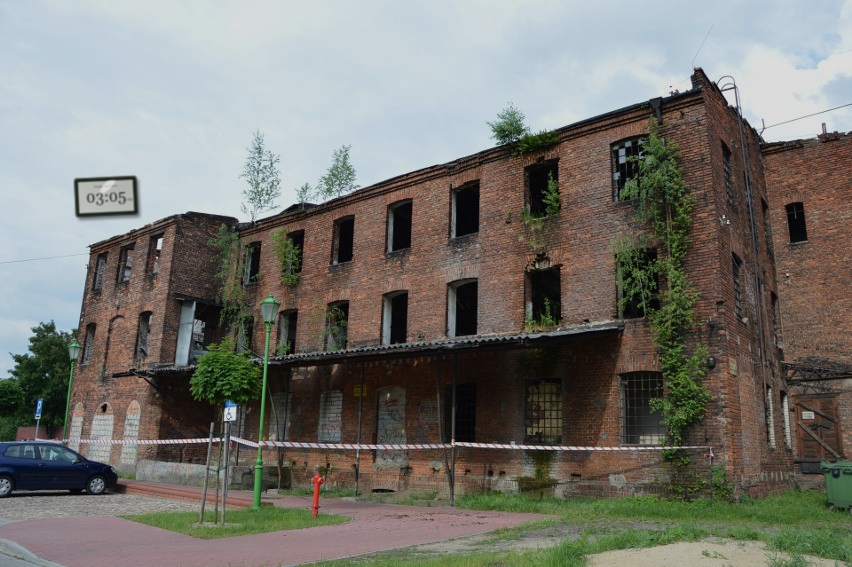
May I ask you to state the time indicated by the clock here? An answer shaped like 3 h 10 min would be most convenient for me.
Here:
3 h 05 min
